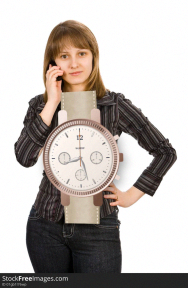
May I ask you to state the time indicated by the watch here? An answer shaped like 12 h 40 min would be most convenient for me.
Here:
8 h 27 min
